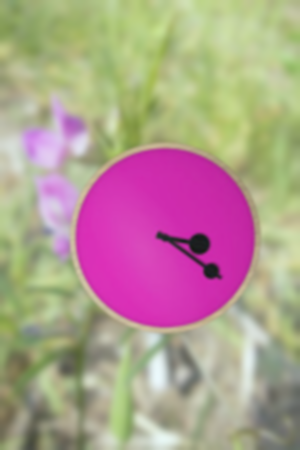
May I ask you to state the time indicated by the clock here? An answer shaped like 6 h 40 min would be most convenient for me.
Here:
3 h 21 min
